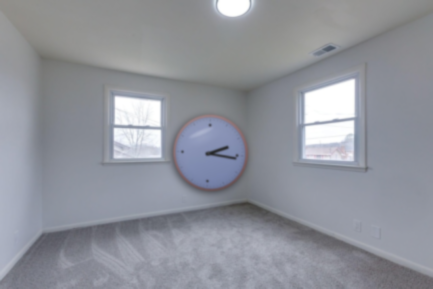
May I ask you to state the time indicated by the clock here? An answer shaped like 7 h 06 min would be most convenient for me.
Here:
2 h 16 min
